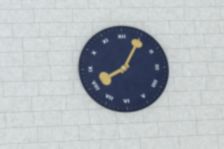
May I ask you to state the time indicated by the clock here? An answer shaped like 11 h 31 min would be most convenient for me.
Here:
8 h 05 min
